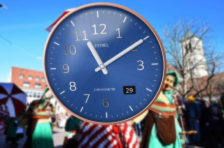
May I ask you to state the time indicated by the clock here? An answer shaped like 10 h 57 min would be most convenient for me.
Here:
11 h 10 min
